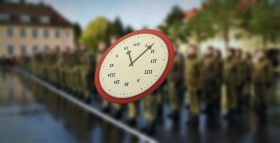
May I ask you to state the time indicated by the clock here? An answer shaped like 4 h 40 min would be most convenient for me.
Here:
11 h 07 min
